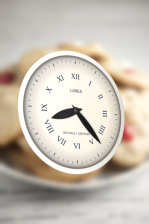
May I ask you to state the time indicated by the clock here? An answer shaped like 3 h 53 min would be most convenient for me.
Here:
8 h 23 min
